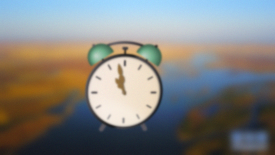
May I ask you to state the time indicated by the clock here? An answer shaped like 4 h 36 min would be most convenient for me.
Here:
10 h 58 min
